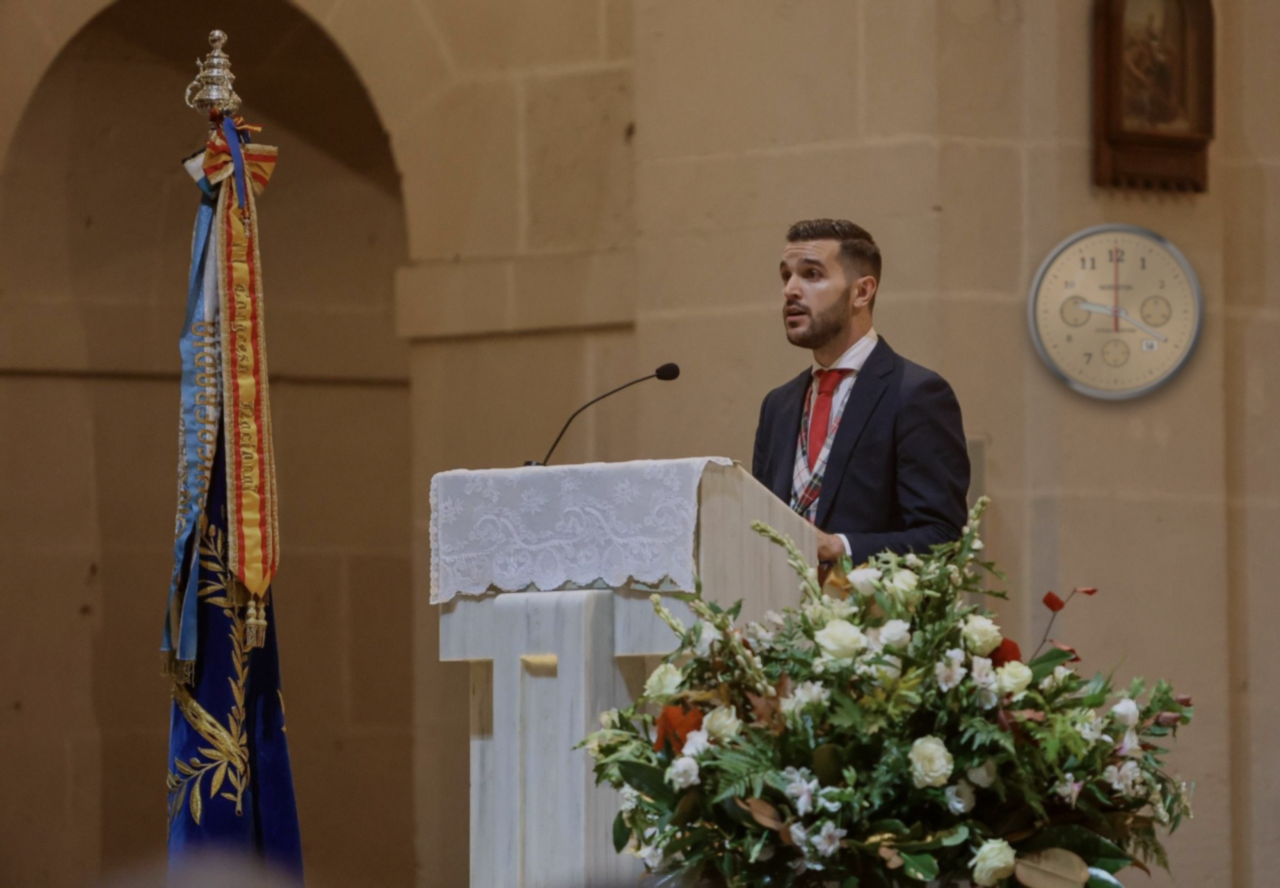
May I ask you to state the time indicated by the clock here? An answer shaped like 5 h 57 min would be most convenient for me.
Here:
9 h 20 min
